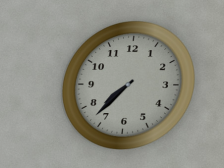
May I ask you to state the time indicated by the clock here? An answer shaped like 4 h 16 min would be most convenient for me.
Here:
7 h 37 min
